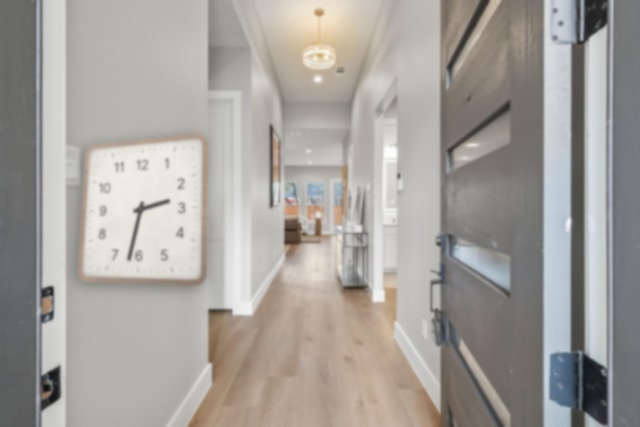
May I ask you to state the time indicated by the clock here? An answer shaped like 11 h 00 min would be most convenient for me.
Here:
2 h 32 min
